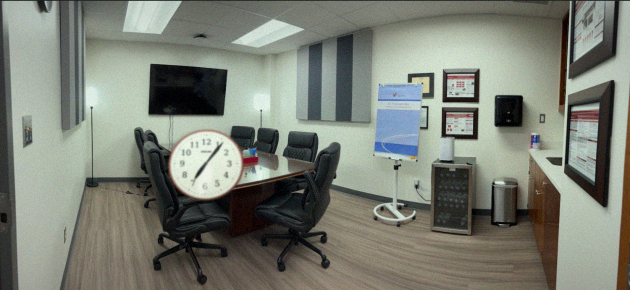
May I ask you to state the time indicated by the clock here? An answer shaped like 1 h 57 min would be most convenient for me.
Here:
7 h 06 min
